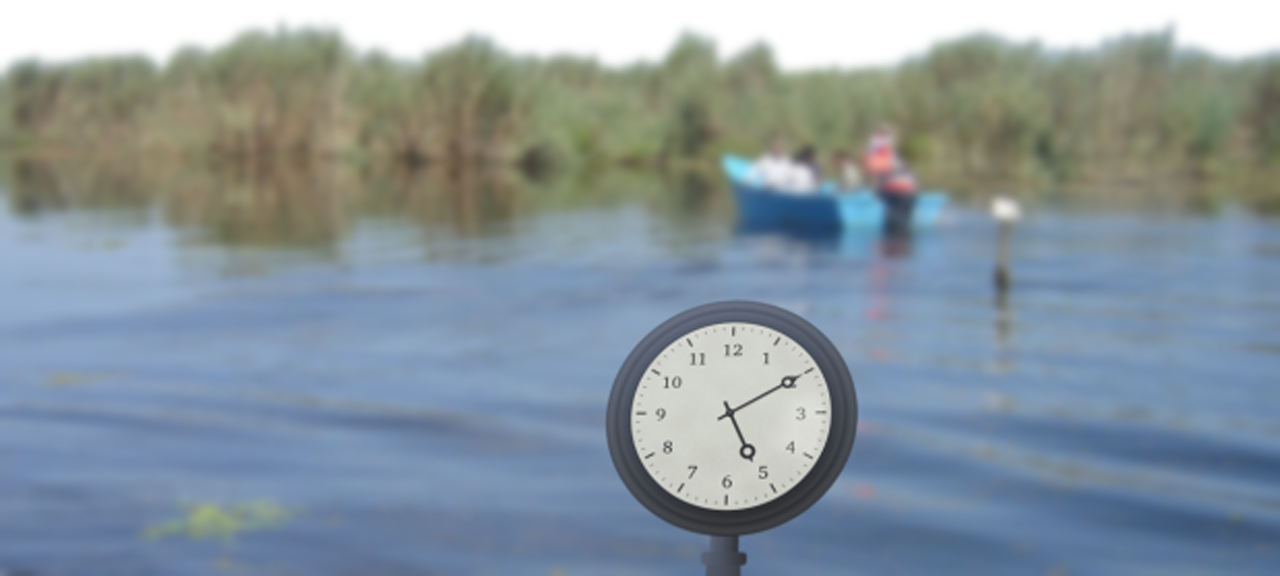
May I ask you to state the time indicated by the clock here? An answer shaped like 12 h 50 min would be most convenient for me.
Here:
5 h 10 min
